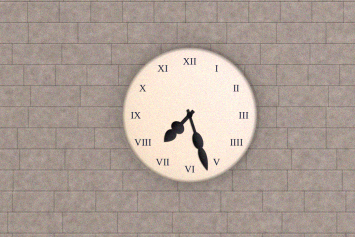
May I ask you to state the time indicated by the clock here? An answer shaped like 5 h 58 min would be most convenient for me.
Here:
7 h 27 min
